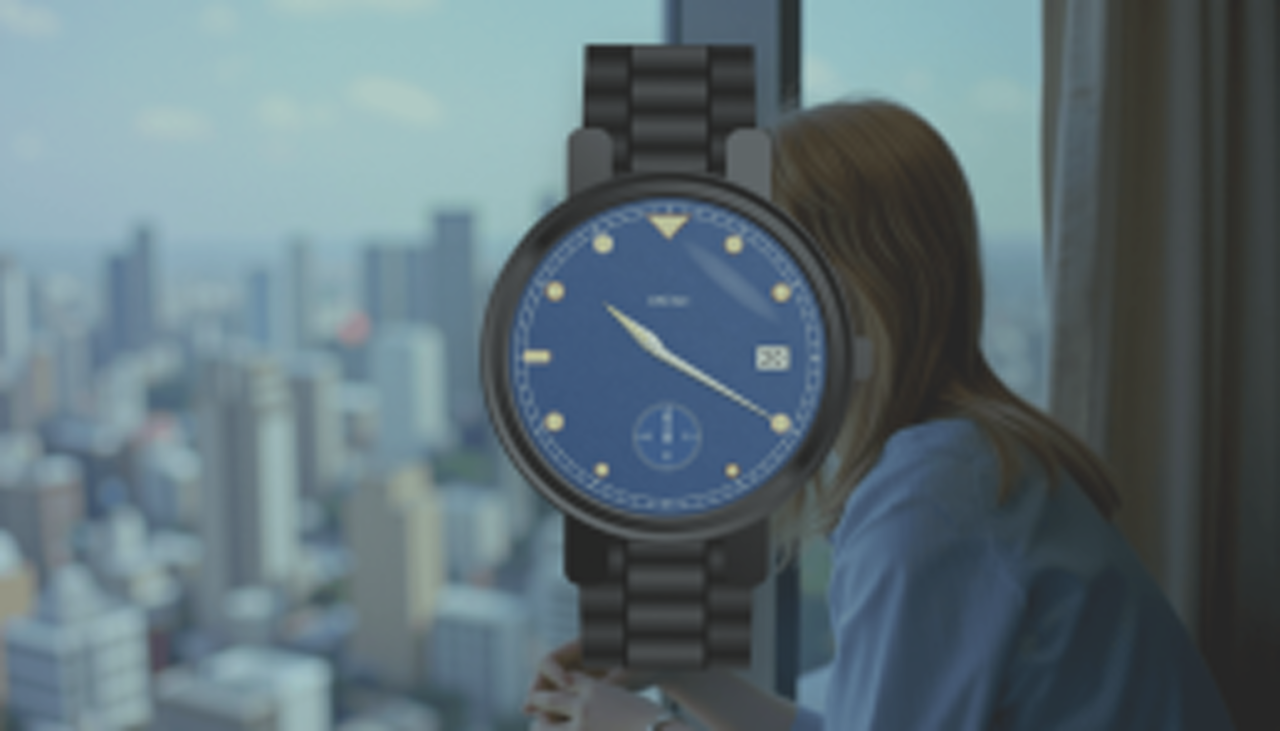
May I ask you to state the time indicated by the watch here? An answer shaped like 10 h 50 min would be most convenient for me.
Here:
10 h 20 min
